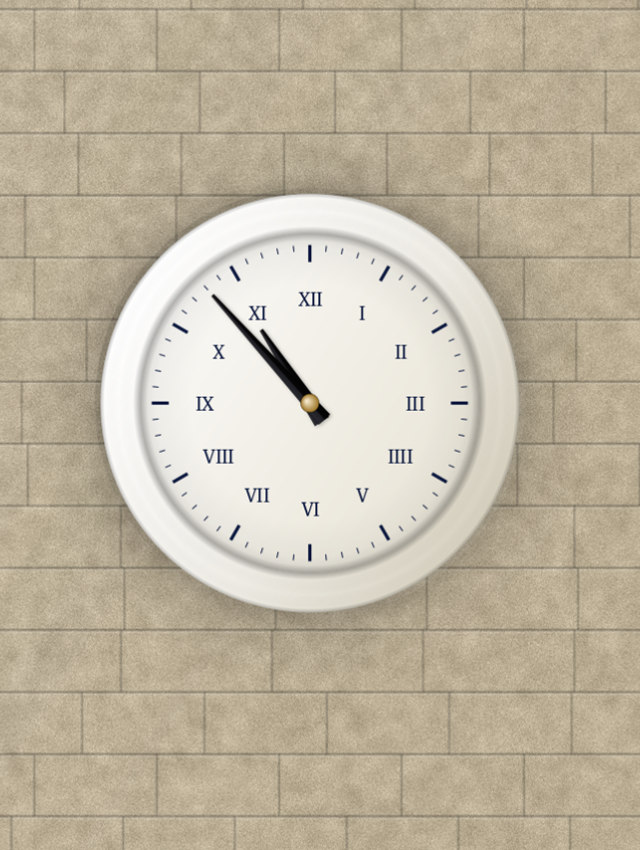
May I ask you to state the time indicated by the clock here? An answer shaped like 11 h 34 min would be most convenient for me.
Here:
10 h 53 min
